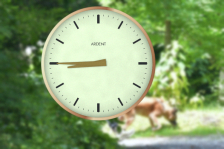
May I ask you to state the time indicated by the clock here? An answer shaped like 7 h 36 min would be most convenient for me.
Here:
8 h 45 min
